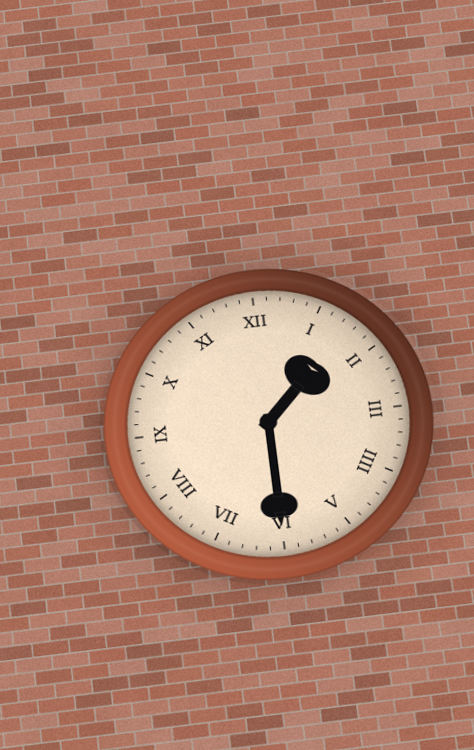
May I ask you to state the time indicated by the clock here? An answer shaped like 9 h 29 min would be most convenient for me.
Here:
1 h 30 min
